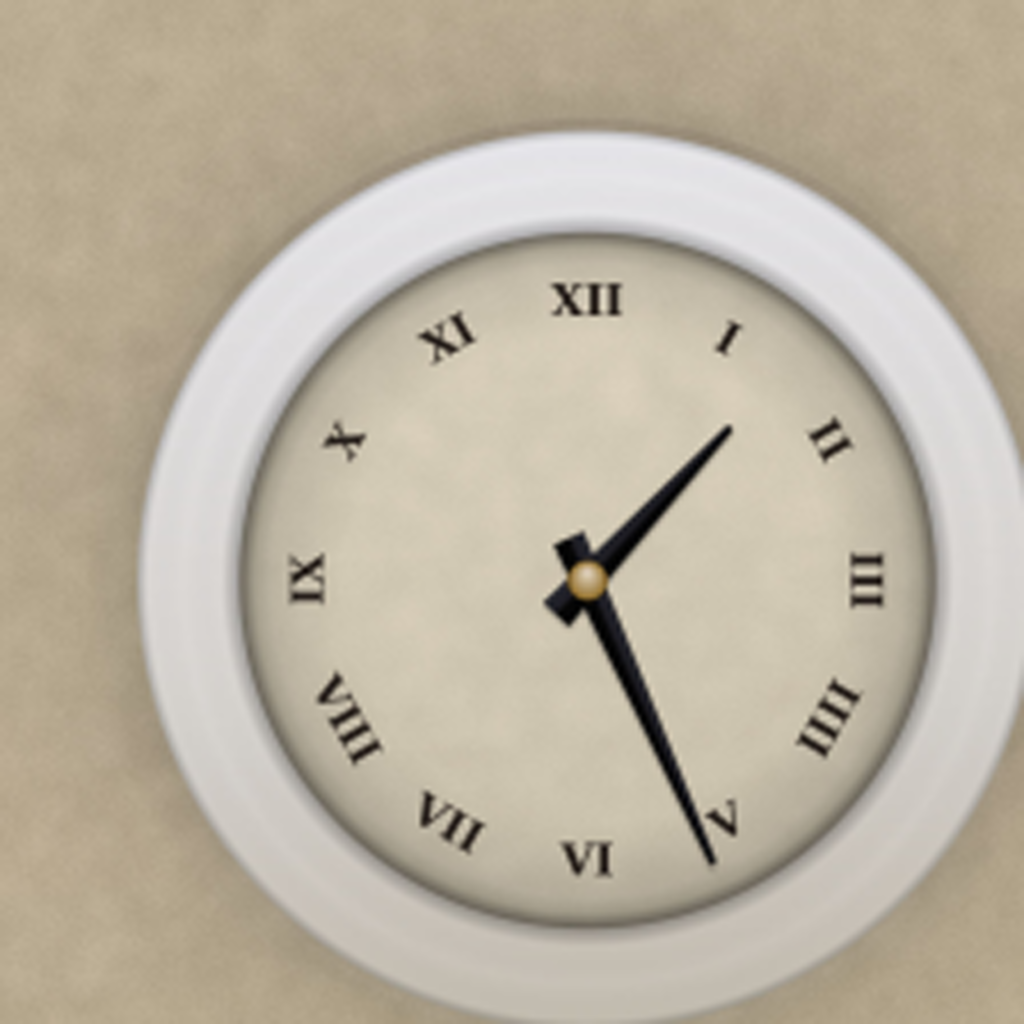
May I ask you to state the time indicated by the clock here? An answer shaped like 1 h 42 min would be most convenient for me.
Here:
1 h 26 min
